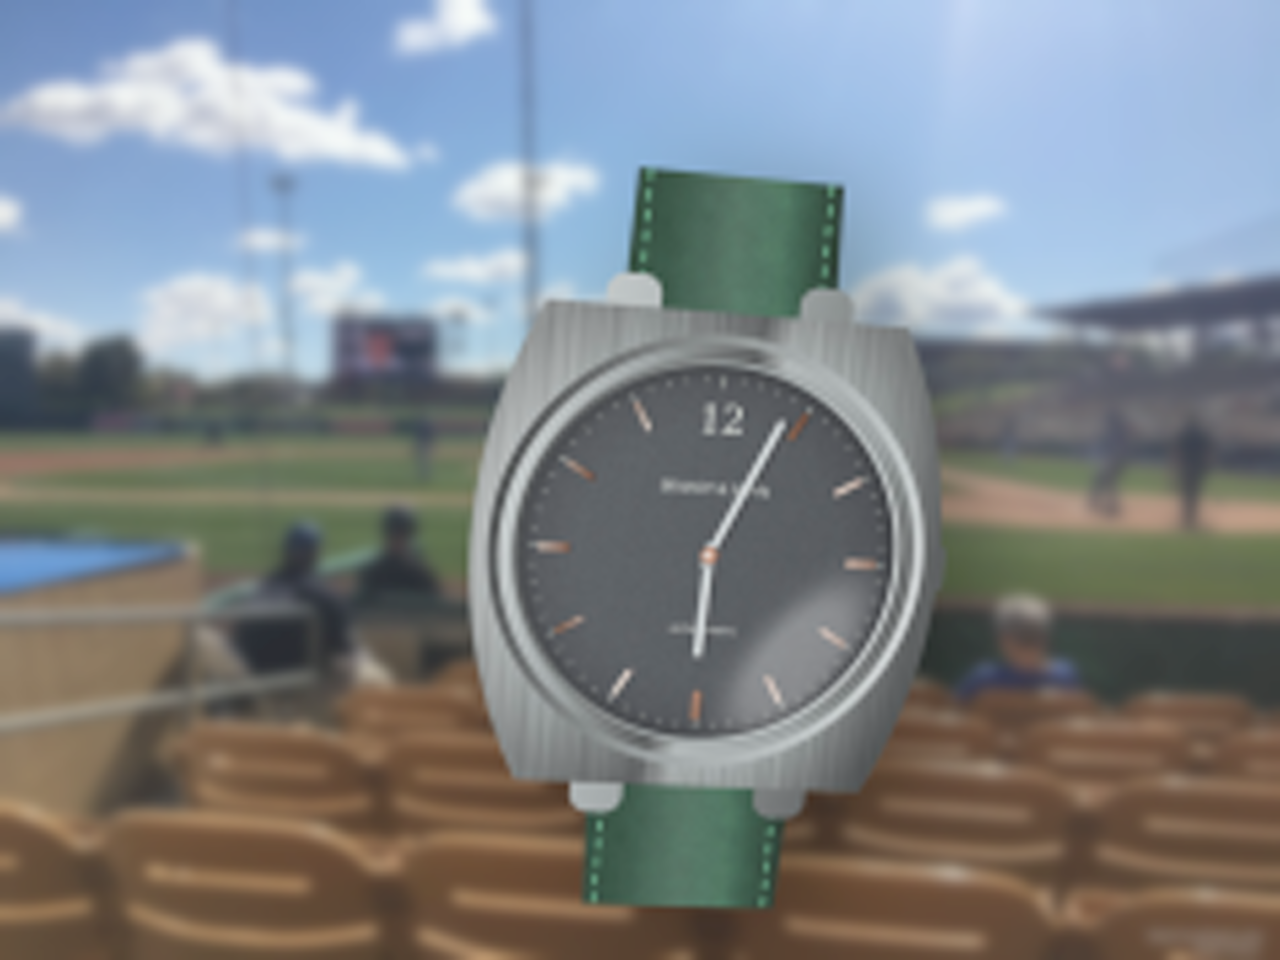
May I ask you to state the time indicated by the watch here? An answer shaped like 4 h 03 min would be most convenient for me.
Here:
6 h 04 min
